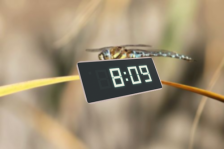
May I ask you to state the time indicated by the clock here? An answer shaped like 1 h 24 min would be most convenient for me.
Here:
8 h 09 min
